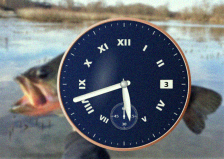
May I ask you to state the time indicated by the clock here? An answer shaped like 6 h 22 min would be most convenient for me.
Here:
5 h 42 min
